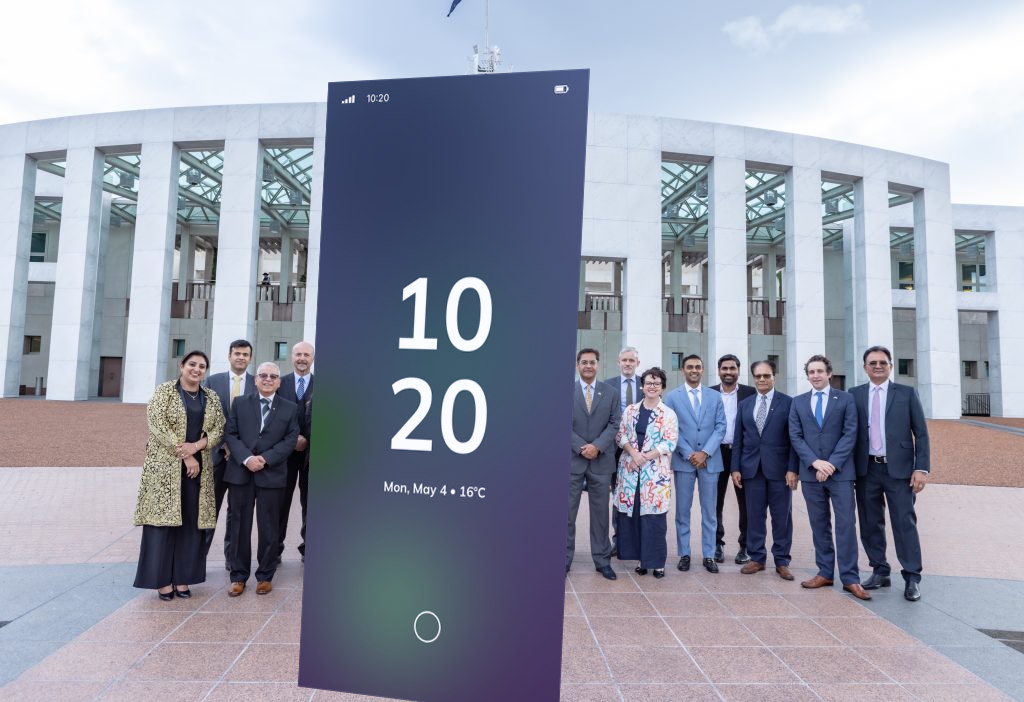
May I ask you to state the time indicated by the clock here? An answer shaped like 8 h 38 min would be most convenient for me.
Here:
10 h 20 min
